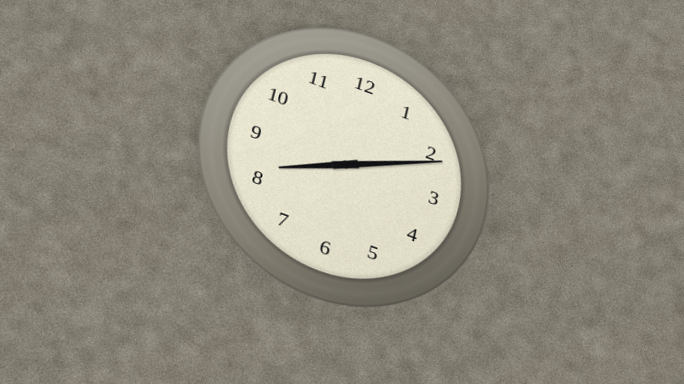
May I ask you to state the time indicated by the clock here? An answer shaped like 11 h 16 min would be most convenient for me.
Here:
8 h 11 min
